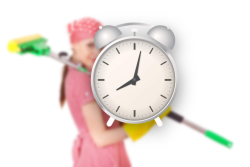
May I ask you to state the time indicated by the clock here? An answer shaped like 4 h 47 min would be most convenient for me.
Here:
8 h 02 min
